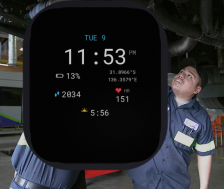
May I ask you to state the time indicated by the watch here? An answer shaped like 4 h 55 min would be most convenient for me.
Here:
11 h 53 min
